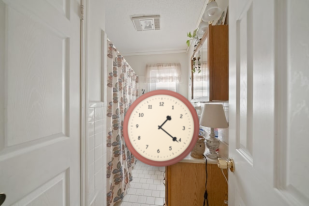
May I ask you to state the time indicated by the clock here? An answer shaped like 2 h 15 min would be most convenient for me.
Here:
1 h 21 min
